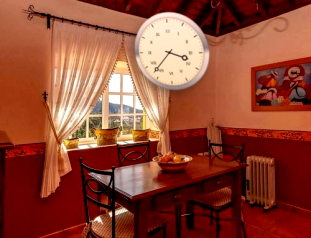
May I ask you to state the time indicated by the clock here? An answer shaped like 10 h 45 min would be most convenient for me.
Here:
3 h 37 min
